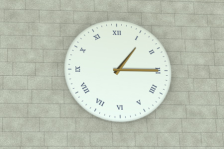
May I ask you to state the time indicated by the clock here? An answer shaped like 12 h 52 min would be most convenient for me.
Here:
1 h 15 min
